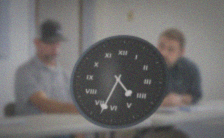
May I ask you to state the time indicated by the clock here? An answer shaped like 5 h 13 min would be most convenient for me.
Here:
4 h 33 min
